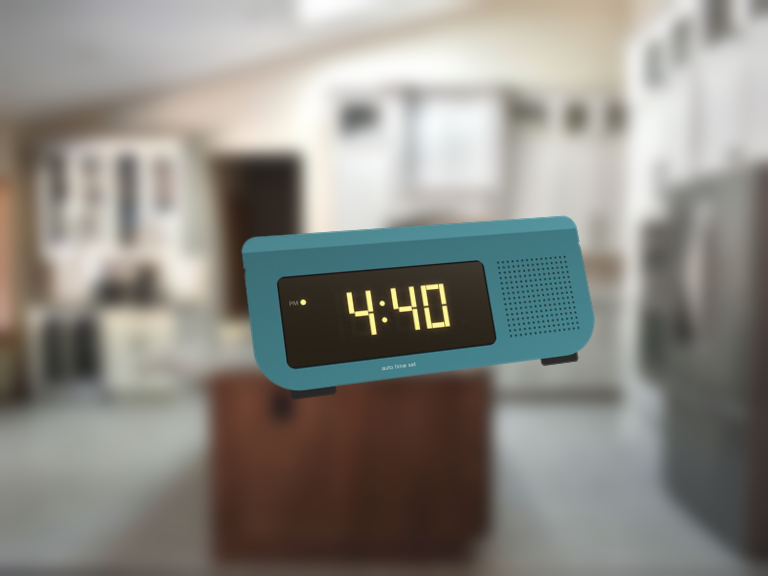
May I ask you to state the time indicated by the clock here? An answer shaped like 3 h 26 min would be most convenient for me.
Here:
4 h 40 min
